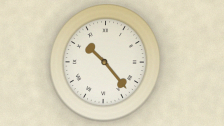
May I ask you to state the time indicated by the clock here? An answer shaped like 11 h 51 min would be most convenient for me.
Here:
10 h 23 min
